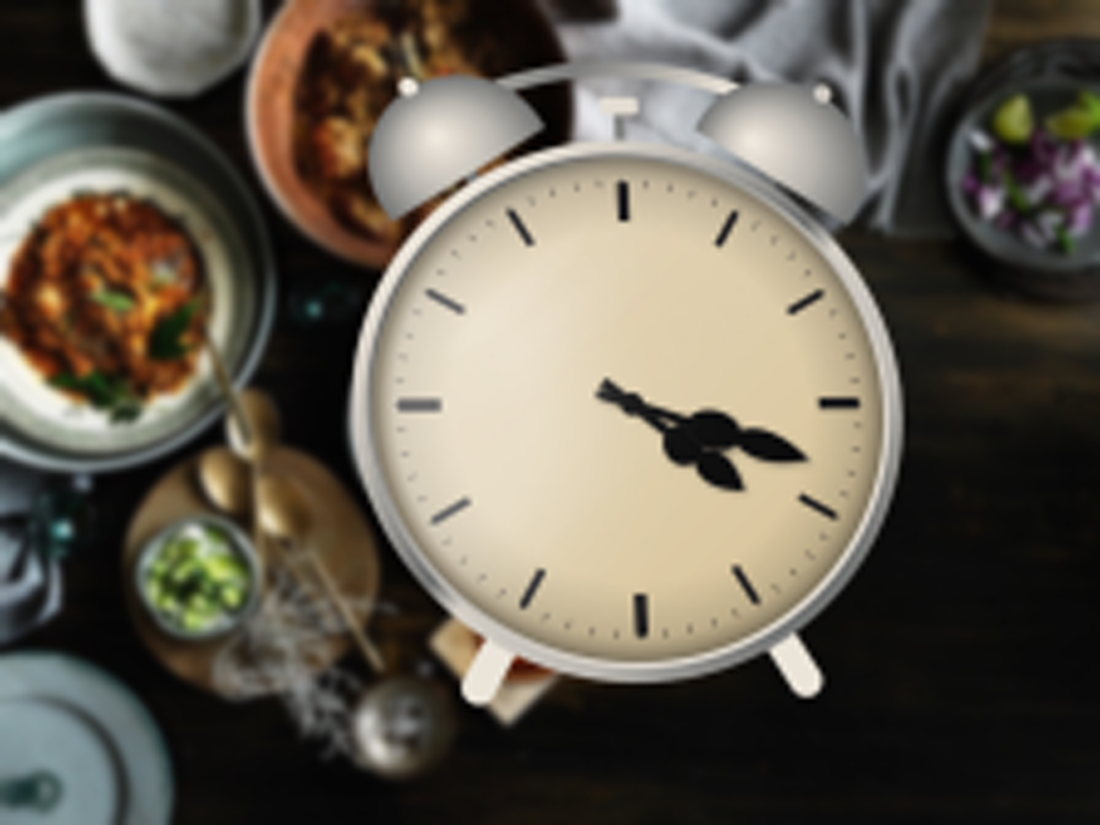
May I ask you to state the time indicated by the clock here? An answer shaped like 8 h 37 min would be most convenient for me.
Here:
4 h 18 min
